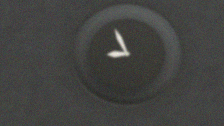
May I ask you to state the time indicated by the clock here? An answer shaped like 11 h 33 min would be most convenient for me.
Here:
8 h 56 min
